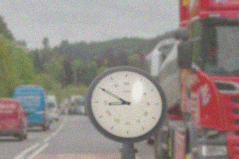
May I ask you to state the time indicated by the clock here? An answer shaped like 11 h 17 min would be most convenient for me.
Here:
8 h 50 min
